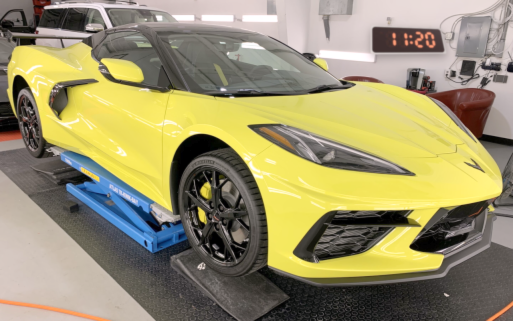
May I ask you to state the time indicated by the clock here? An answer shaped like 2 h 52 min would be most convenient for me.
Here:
11 h 20 min
